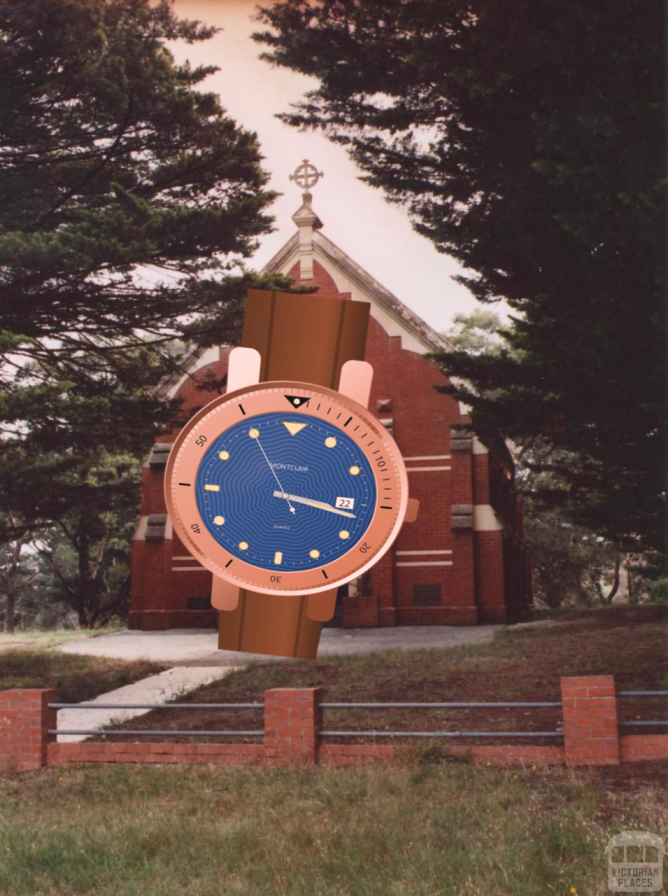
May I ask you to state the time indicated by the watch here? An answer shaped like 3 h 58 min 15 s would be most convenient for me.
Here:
3 h 16 min 55 s
